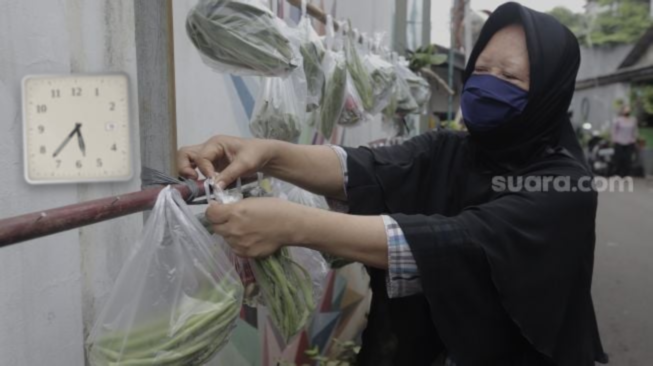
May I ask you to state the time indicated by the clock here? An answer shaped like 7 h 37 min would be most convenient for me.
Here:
5 h 37 min
